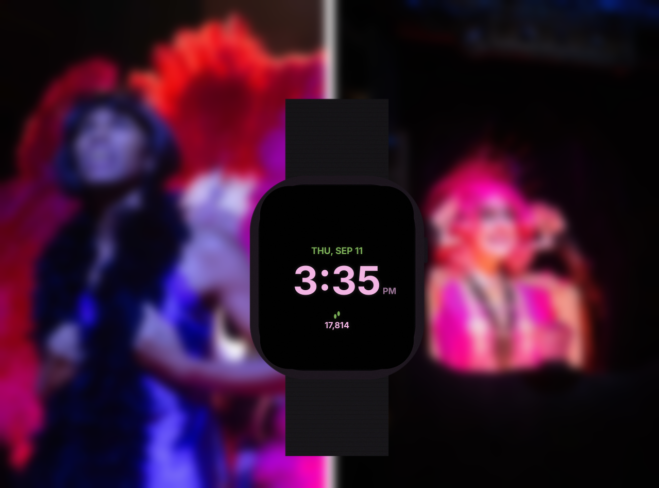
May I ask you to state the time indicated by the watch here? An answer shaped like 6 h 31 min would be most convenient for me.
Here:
3 h 35 min
